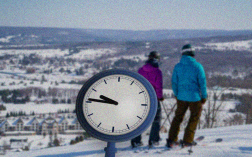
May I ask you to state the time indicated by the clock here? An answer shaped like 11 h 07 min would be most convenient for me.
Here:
9 h 46 min
